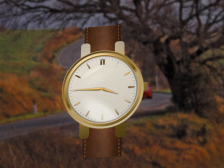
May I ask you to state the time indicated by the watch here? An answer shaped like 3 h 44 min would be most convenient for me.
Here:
3 h 45 min
